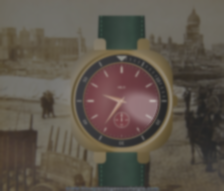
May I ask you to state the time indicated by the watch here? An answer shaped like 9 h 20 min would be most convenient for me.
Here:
9 h 36 min
